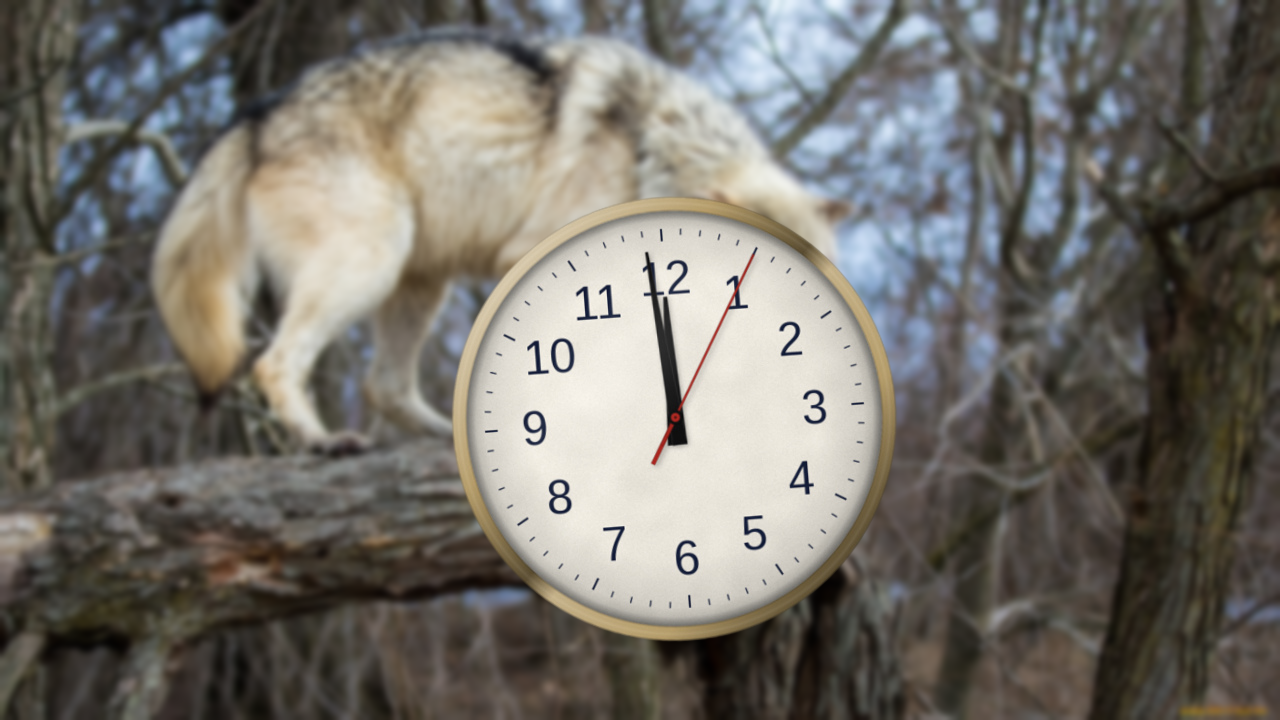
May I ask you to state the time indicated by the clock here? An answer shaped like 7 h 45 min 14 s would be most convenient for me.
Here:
11 h 59 min 05 s
